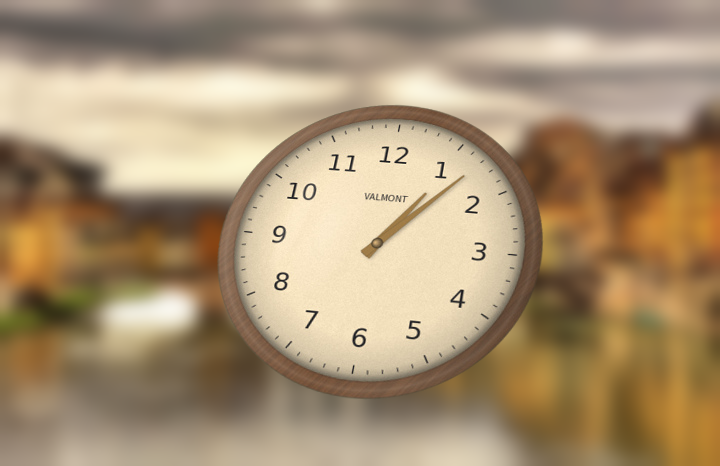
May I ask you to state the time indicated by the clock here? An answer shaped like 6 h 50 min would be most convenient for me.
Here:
1 h 07 min
